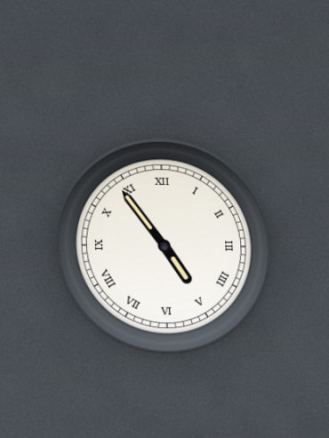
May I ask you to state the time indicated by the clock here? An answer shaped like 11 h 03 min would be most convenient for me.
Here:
4 h 54 min
